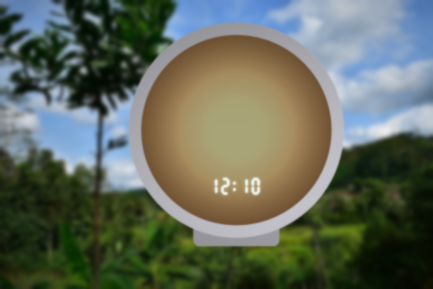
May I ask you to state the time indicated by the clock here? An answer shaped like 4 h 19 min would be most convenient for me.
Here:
12 h 10 min
